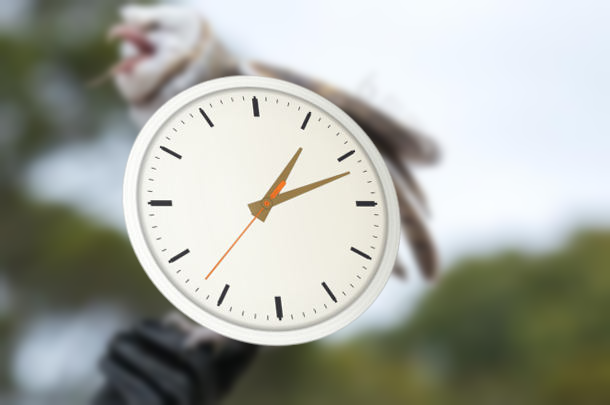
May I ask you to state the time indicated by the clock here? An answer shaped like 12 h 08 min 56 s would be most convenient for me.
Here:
1 h 11 min 37 s
